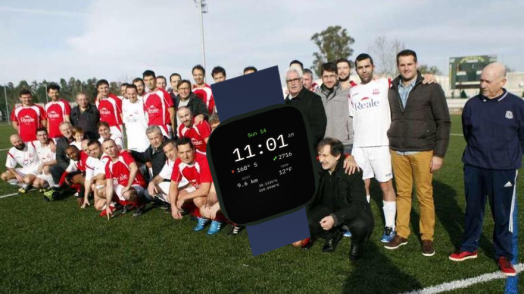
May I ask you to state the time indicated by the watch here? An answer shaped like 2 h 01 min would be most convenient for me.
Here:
11 h 01 min
